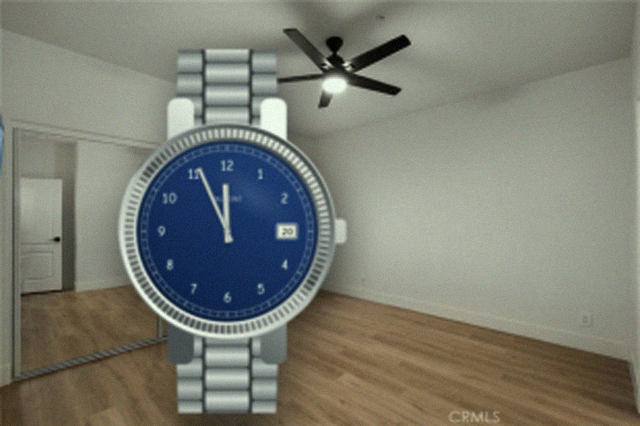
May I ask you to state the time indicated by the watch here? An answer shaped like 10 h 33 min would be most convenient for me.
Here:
11 h 56 min
